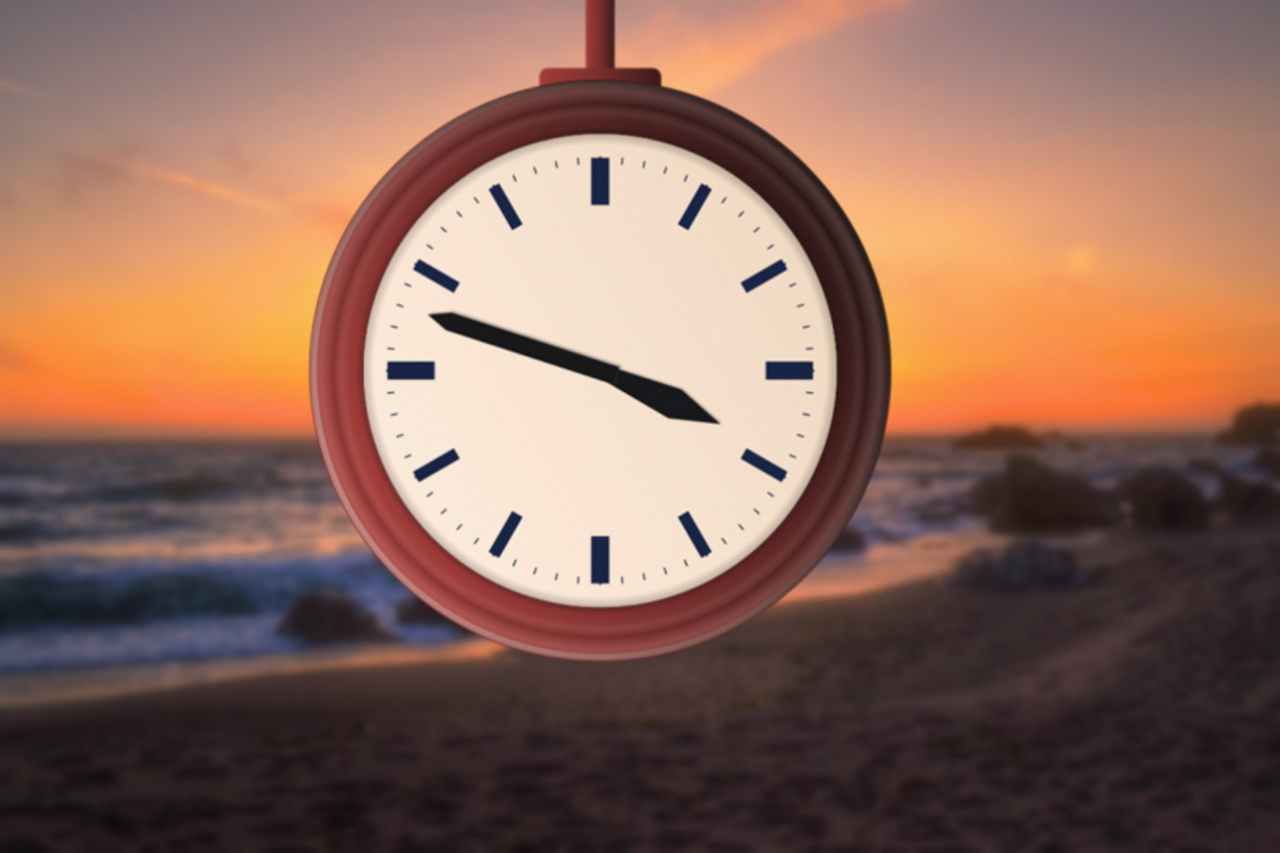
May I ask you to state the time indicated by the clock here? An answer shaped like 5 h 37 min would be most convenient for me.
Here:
3 h 48 min
